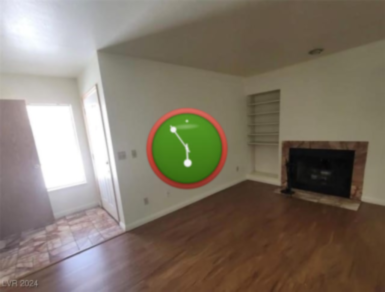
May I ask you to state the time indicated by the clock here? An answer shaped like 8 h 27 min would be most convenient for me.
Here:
5 h 54 min
